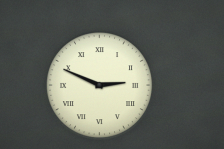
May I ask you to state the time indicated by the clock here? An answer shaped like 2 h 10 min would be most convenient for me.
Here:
2 h 49 min
